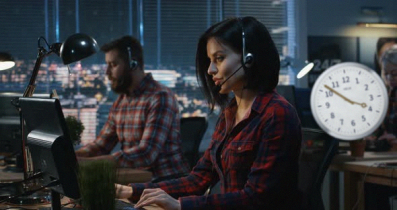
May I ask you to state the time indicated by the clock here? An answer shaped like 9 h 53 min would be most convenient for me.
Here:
3 h 52 min
